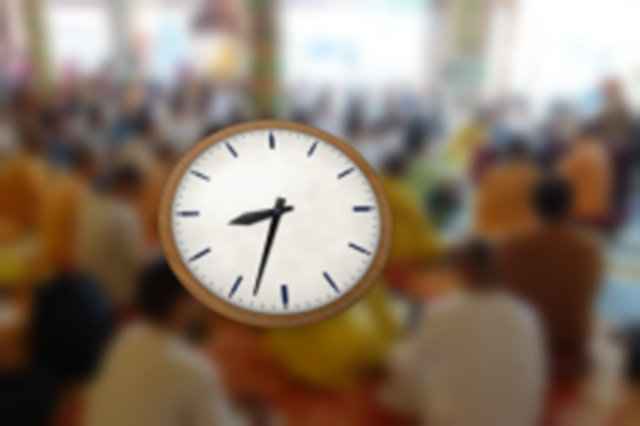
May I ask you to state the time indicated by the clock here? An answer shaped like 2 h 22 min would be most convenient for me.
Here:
8 h 33 min
